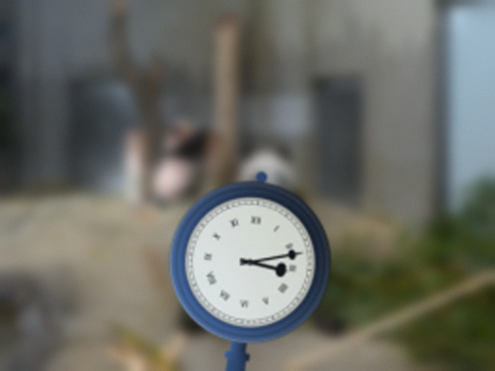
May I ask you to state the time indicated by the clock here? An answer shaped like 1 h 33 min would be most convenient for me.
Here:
3 h 12 min
